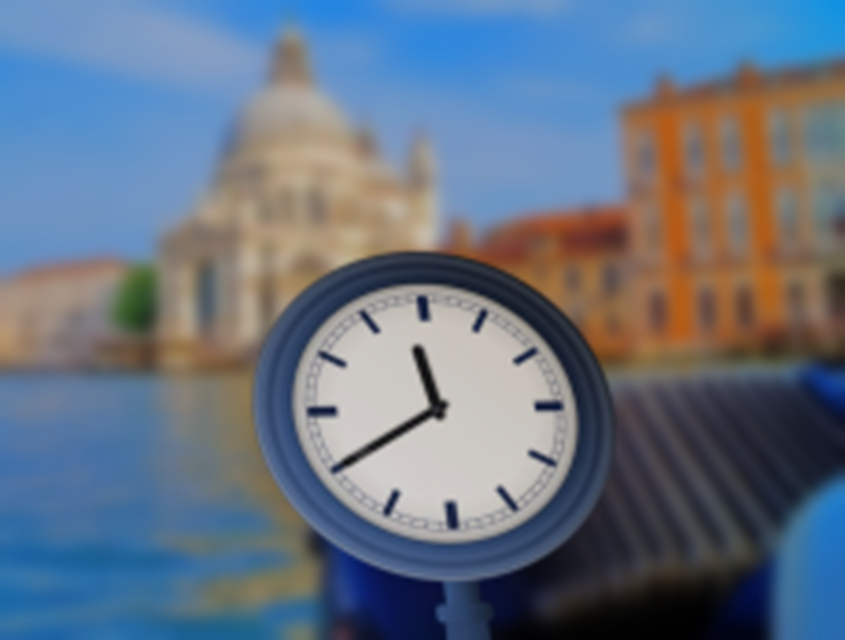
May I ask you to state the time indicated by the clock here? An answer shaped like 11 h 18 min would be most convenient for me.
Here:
11 h 40 min
